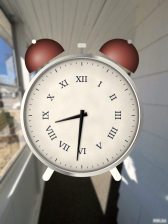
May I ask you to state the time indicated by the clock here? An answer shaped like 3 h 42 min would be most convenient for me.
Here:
8 h 31 min
